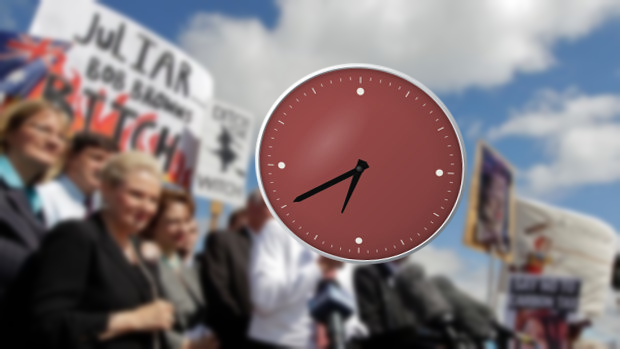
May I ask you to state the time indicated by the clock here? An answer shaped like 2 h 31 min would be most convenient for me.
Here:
6 h 40 min
